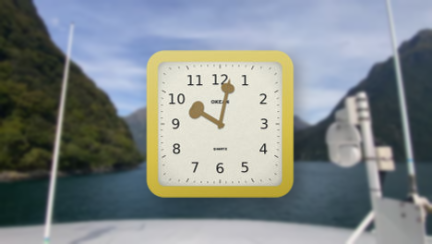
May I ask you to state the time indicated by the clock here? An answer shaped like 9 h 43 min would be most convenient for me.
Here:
10 h 02 min
